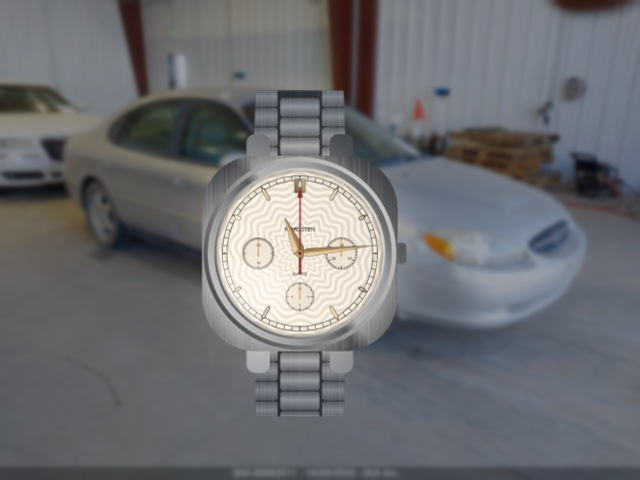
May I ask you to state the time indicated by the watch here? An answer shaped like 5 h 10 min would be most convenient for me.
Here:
11 h 14 min
